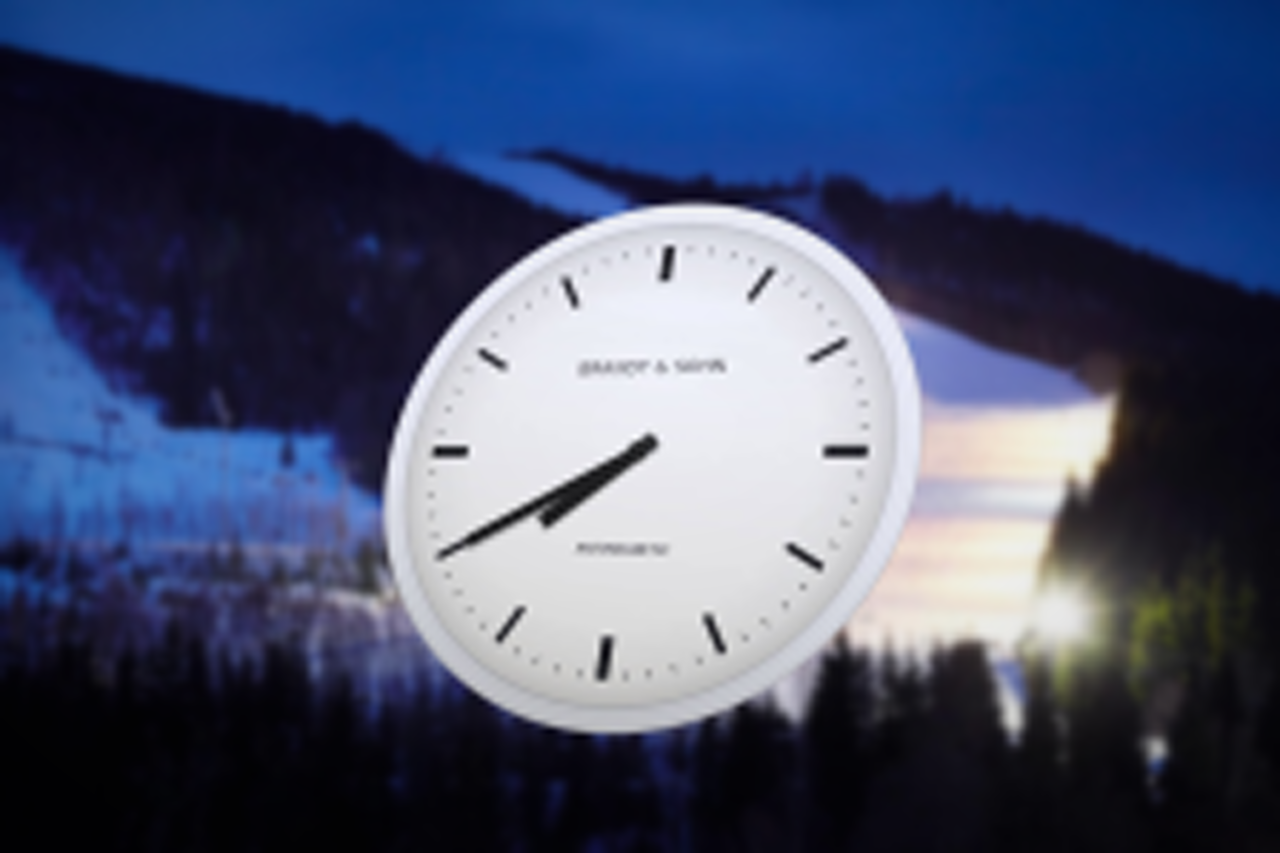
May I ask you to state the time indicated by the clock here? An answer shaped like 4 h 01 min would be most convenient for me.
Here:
7 h 40 min
